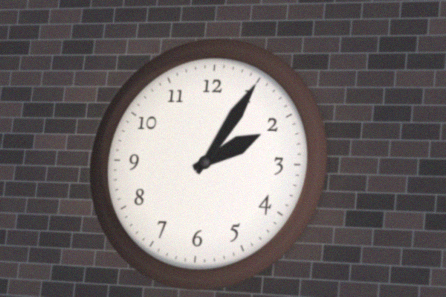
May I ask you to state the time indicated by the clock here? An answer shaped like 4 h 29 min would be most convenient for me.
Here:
2 h 05 min
